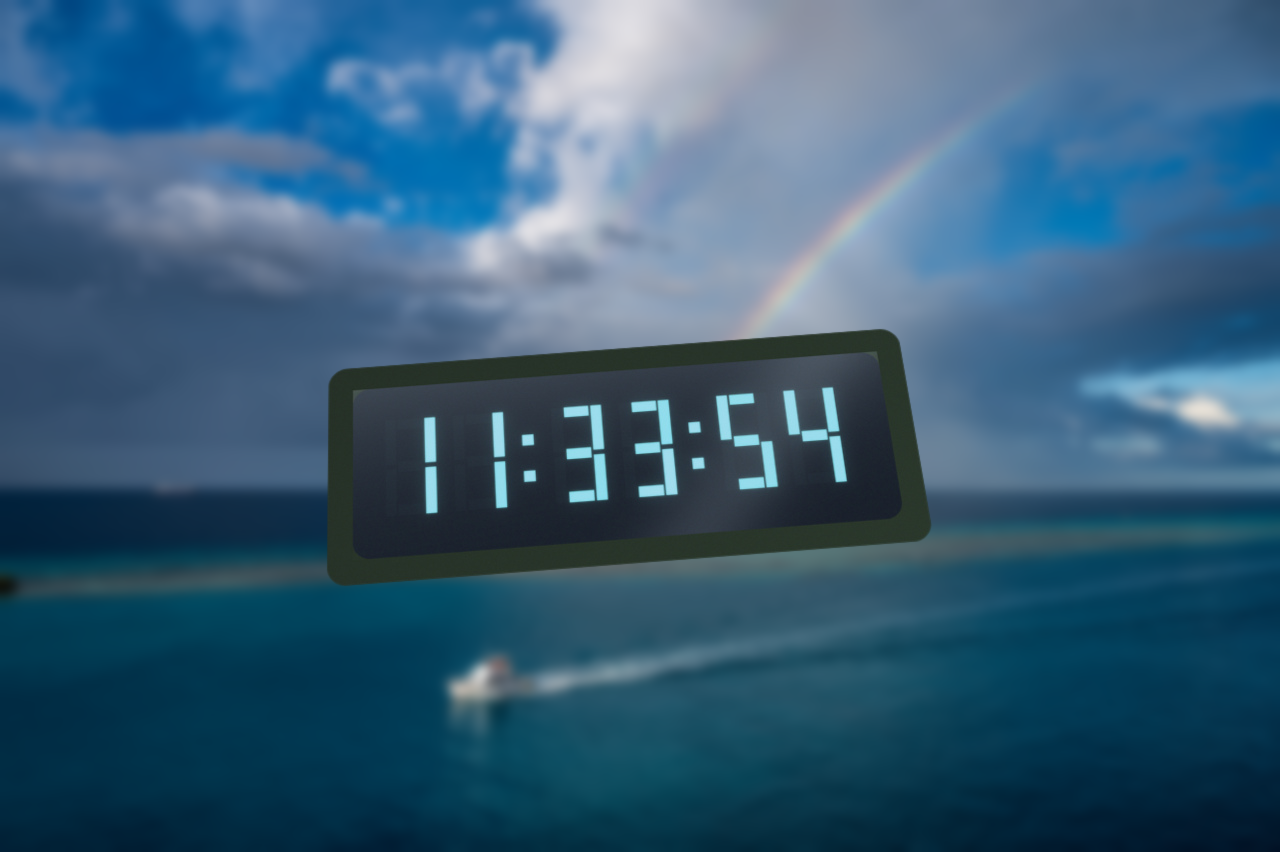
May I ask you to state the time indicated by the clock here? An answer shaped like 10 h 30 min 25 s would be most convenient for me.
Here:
11 h 33 min 54 s
